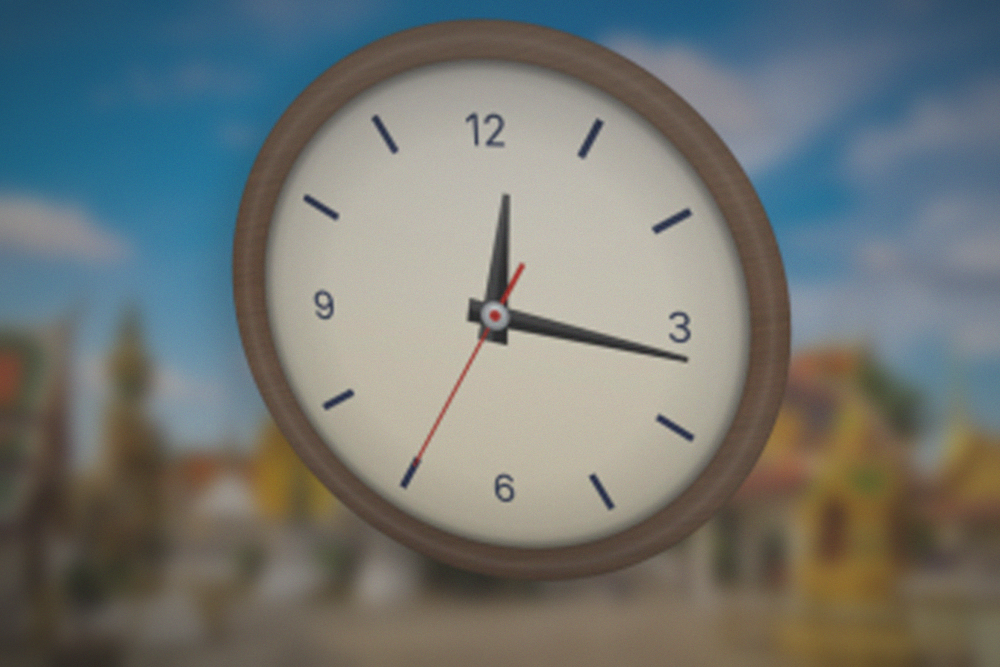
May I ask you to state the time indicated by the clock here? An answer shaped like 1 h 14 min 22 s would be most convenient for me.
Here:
12 h 16 min 35 s
